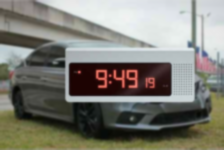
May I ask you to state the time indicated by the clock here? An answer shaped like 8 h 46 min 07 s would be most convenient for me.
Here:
9 h 49 min 19 s
